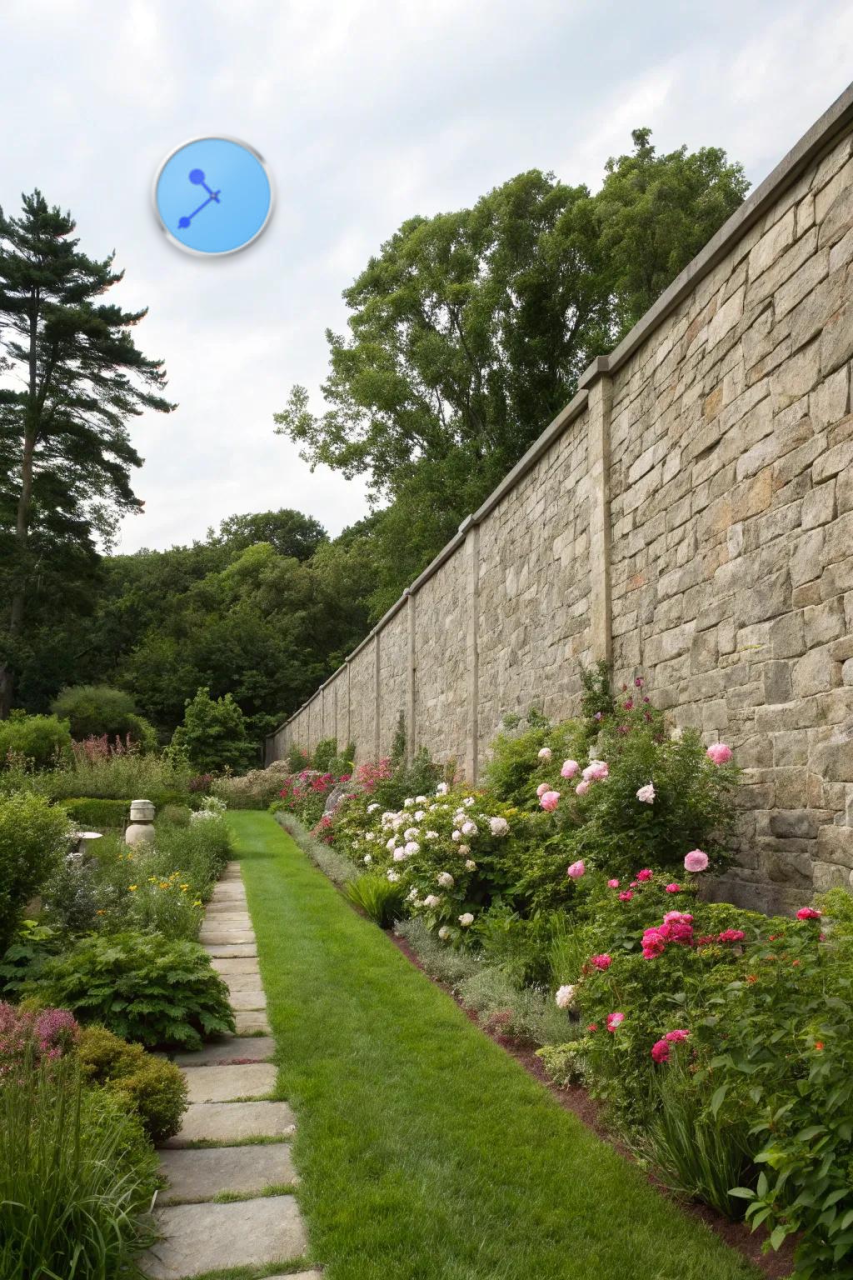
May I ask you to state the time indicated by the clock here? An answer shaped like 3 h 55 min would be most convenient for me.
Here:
10 h 38 min
